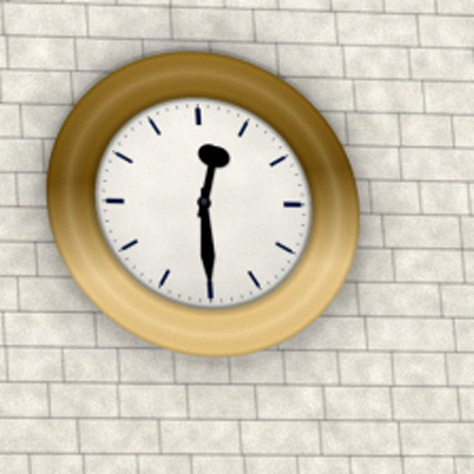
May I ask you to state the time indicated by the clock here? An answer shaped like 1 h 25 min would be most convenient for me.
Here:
12 h 30 min
